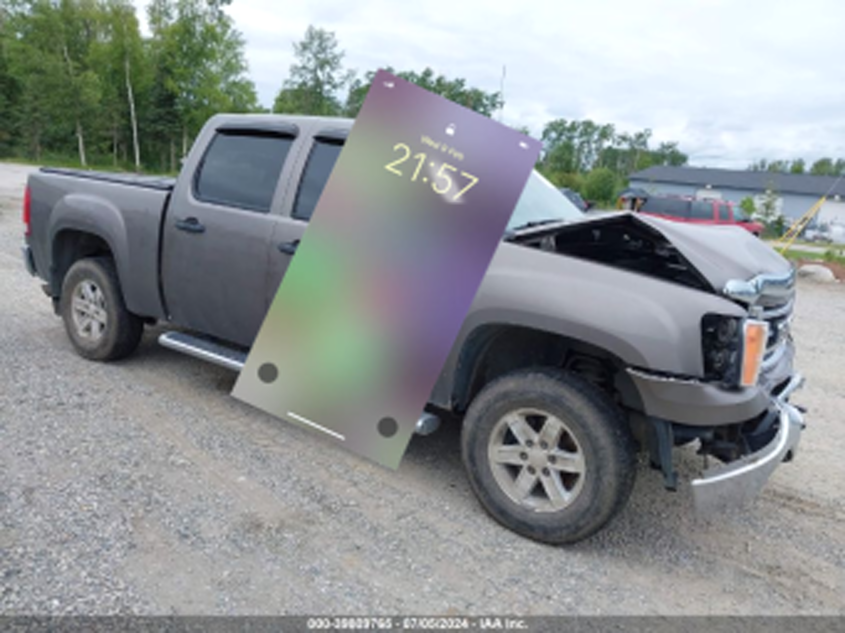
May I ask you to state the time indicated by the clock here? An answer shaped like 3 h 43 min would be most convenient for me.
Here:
21 h 57 min
